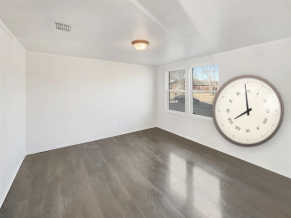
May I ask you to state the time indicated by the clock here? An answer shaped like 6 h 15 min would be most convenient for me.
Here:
7 h 59 min
